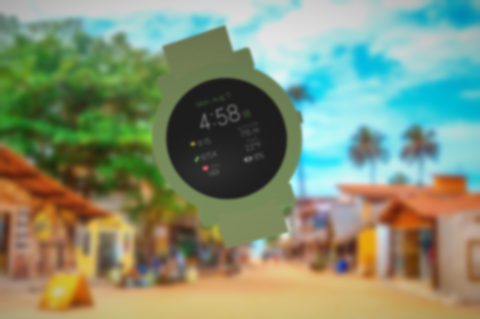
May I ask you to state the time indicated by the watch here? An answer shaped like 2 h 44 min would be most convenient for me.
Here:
4 h 58 min
